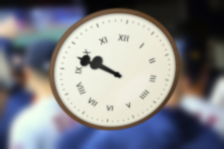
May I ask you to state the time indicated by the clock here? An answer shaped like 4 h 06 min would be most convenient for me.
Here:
9 h 48 min
